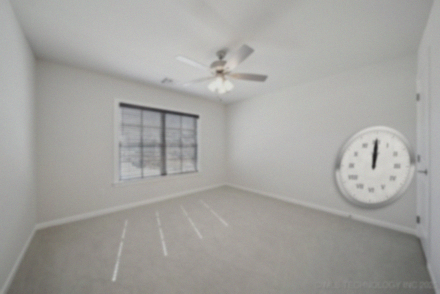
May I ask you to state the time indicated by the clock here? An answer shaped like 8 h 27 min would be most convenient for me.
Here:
12 h 00 min
